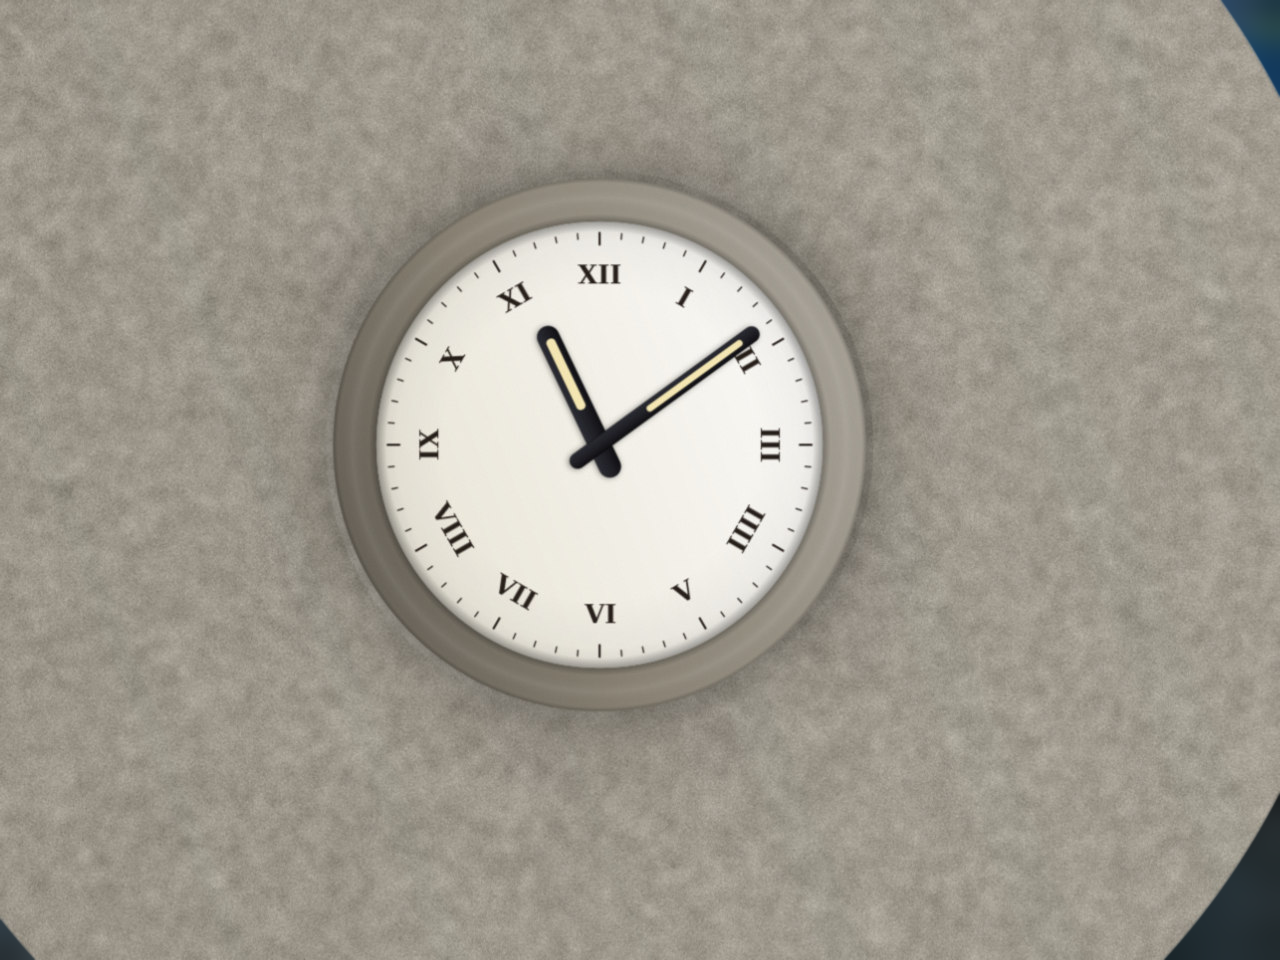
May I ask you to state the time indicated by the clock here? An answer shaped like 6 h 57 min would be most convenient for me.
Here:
11 h 09 min
